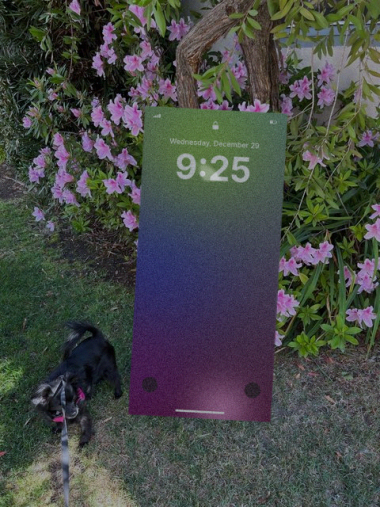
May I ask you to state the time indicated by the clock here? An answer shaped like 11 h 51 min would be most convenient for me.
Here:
9 h 25 min
